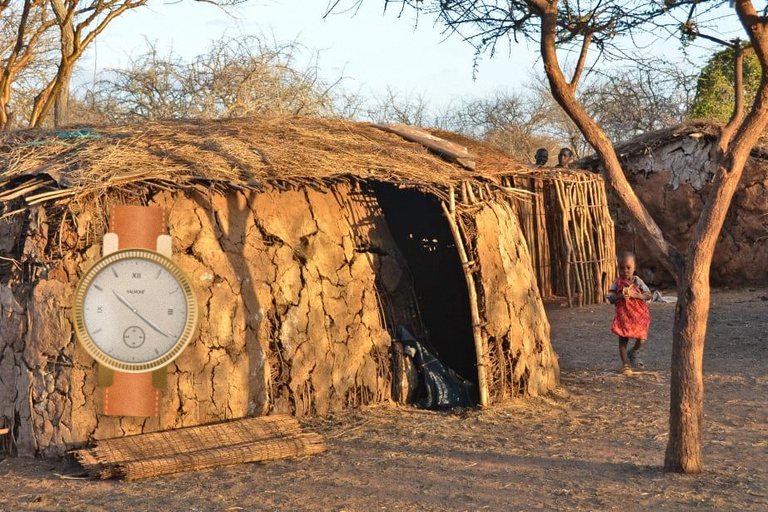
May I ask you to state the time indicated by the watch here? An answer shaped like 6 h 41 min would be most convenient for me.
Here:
10 h 21 min
